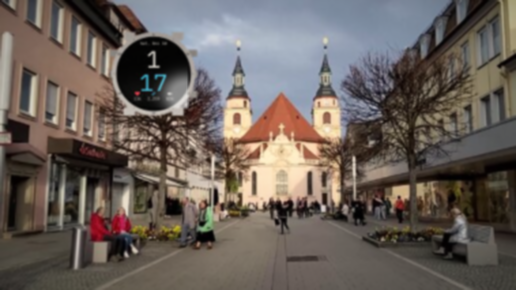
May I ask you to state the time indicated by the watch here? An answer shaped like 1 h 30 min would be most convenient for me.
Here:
1 h 17 min
